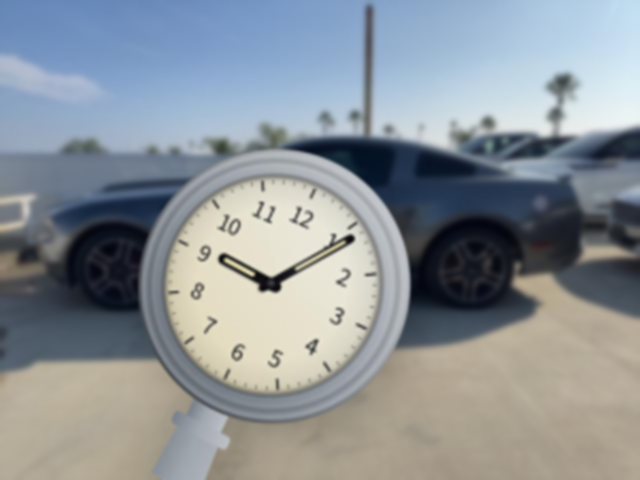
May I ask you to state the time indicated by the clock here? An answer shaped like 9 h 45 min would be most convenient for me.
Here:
9 h 06 min
